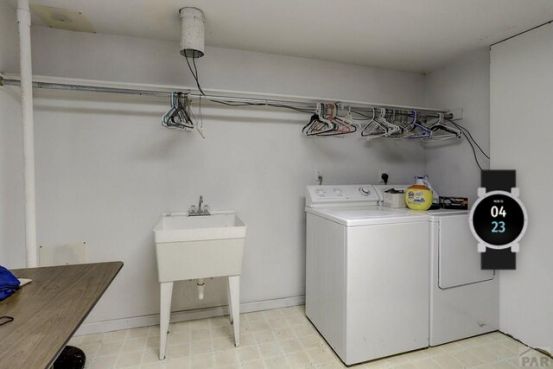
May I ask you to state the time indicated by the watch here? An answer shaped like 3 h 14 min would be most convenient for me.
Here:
4 h 23 min
